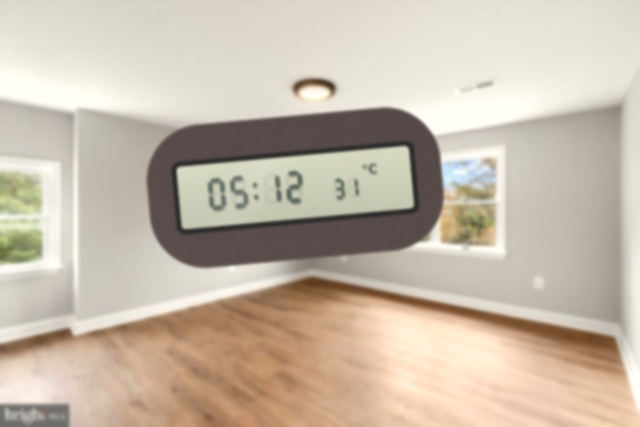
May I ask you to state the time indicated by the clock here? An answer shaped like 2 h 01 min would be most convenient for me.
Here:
5 h 12 min
